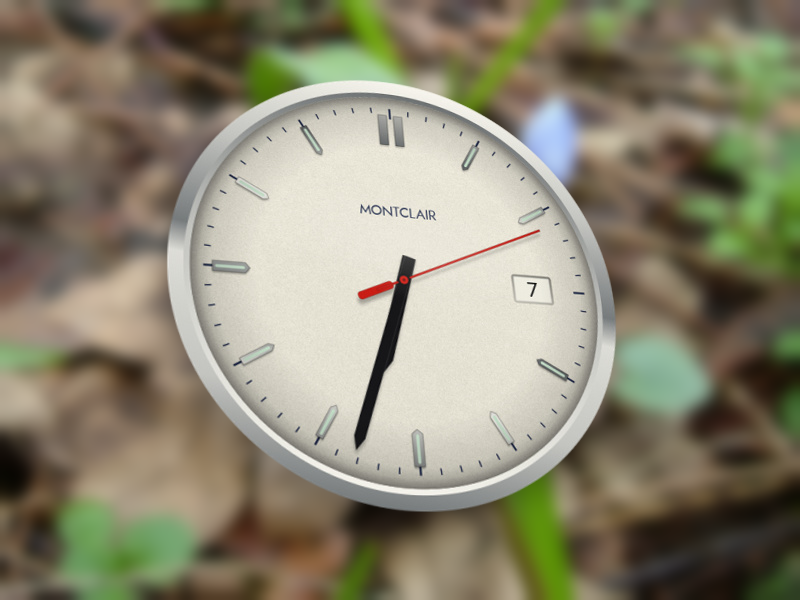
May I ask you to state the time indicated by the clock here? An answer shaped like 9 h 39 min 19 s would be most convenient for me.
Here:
6 h 33 min 11 s
